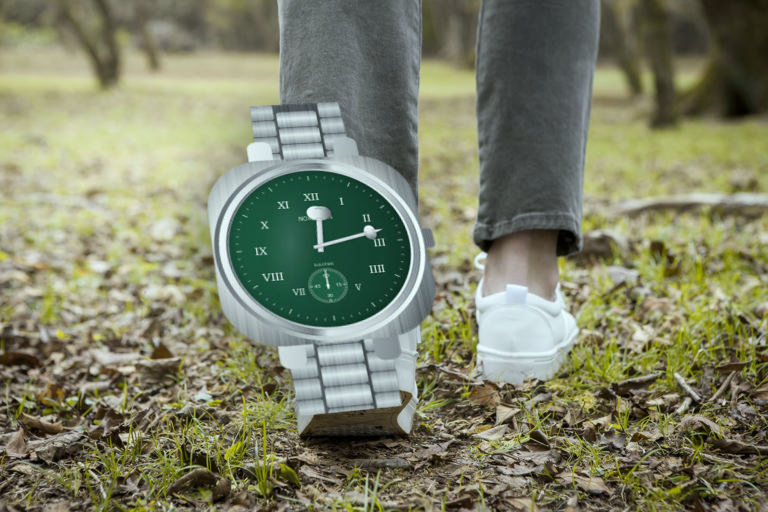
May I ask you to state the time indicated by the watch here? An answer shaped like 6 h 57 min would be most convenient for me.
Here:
12 h 13 min
